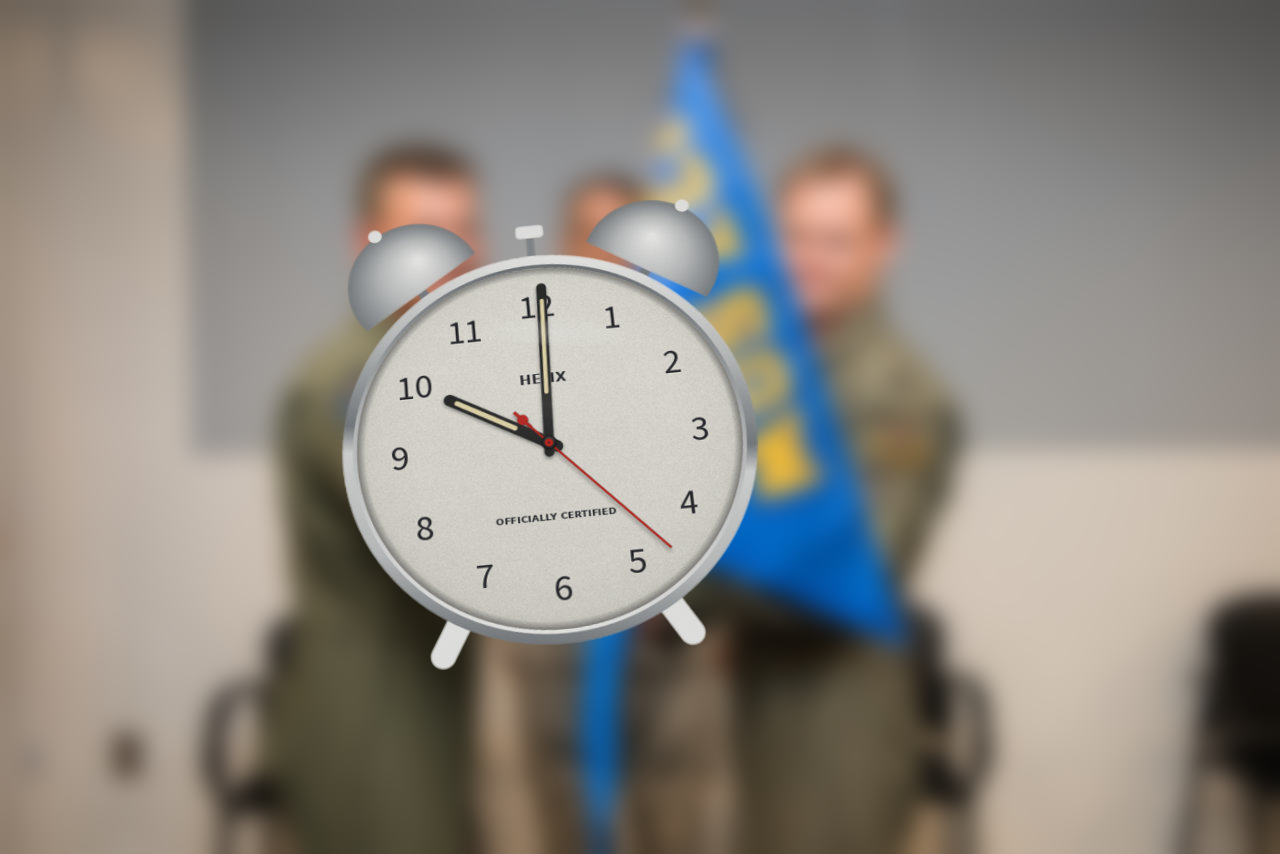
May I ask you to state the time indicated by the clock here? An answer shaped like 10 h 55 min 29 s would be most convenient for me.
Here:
10 h 00 min 23 s
